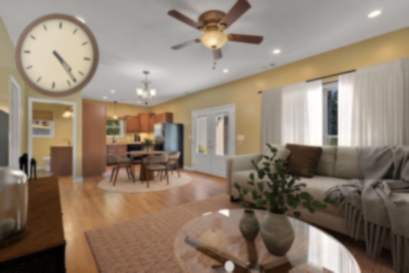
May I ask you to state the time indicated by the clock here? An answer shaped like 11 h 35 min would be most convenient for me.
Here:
4 h 23 min
